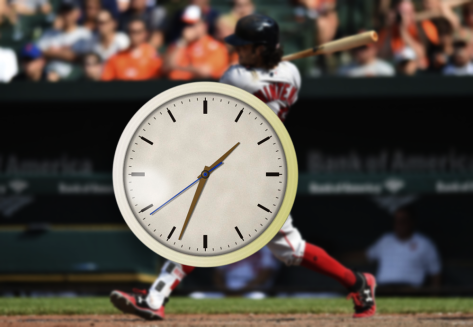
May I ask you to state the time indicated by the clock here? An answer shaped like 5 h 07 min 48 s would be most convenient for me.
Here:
1 h 33 min 39 s
